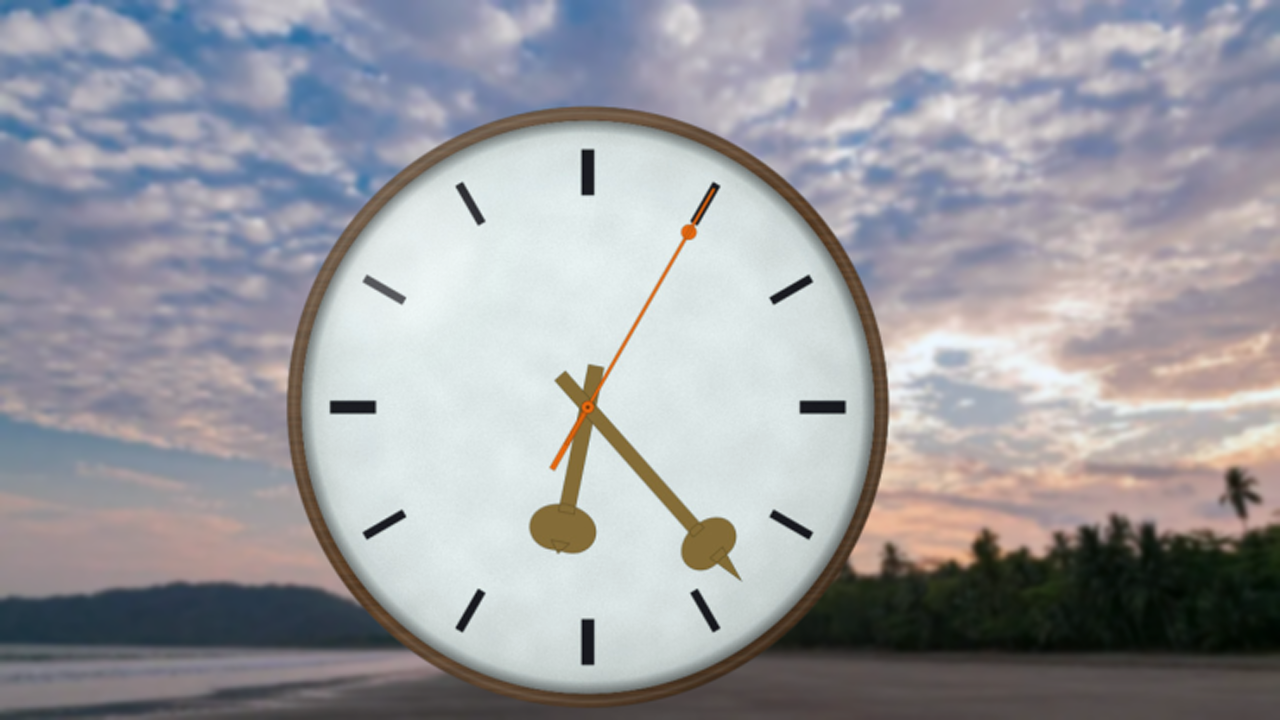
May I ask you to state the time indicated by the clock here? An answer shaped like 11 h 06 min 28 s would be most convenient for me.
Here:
6 h 23 min 05 s
